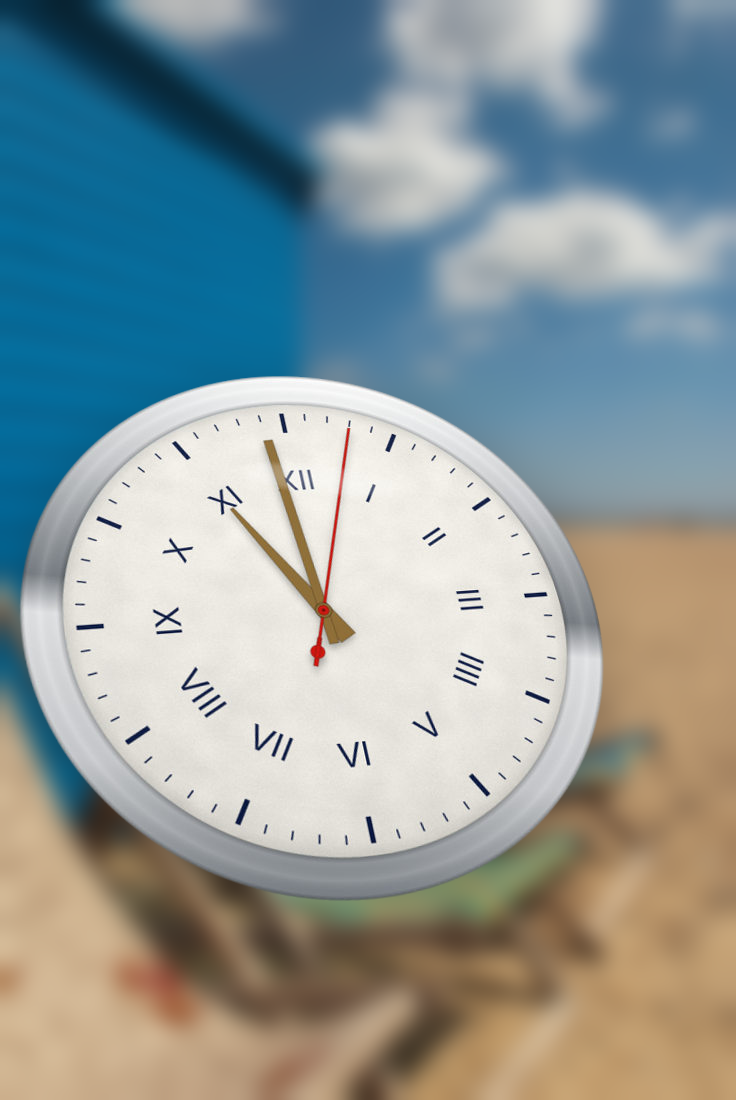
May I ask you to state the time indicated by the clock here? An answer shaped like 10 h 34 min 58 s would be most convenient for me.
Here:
10 h 59 min 03 s
